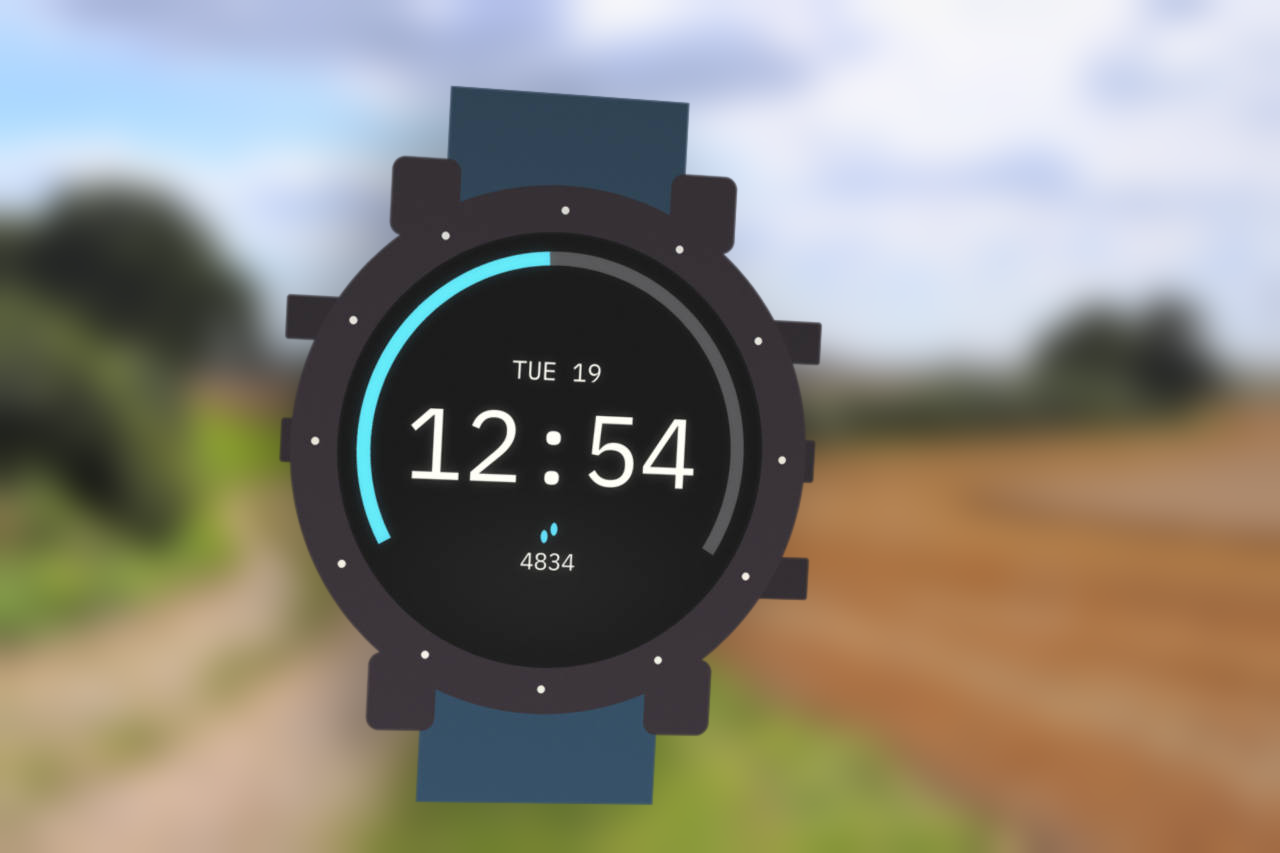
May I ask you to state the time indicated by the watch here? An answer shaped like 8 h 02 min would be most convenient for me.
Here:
12 h 54 min
